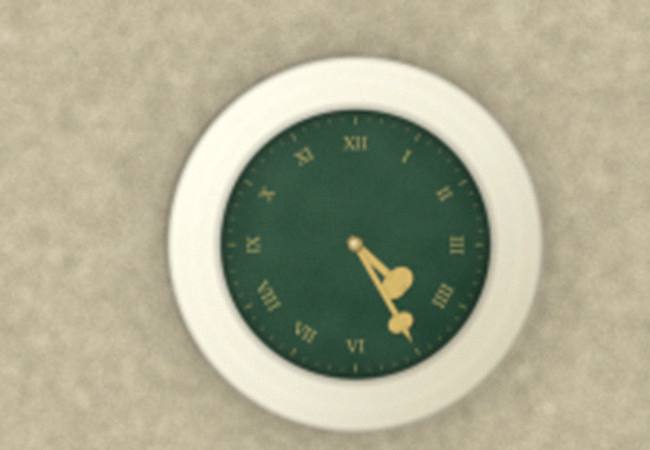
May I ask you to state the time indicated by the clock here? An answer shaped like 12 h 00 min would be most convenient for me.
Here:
4 h 25 min
